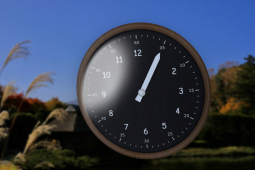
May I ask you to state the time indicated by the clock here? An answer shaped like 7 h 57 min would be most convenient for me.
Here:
1 h 05 min
